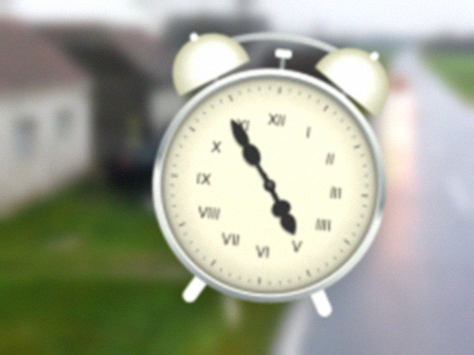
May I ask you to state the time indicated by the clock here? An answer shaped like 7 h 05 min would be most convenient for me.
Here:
4 h 54 min
